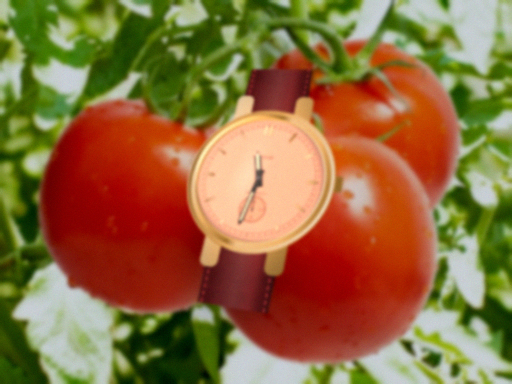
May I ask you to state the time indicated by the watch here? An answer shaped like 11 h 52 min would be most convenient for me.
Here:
11 h 32 min
